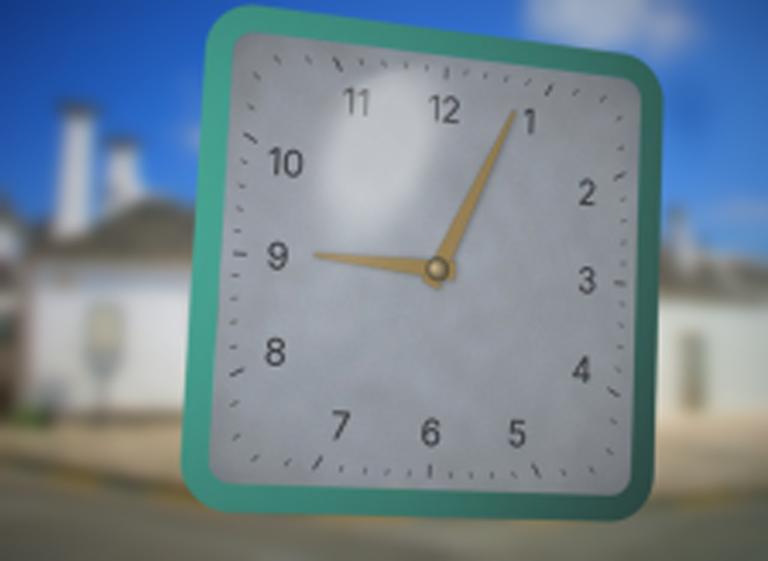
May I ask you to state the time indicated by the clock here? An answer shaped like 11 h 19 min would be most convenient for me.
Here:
9 h 04 min
